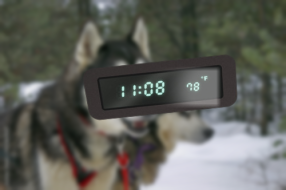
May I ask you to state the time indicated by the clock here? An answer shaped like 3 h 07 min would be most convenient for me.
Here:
11 h 08 min
